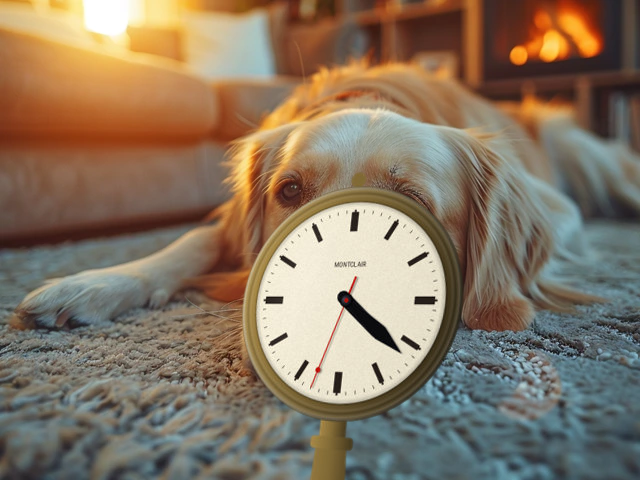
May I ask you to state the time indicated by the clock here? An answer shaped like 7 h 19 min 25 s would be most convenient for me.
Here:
4 h 21 min 33 s
